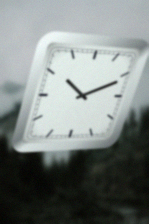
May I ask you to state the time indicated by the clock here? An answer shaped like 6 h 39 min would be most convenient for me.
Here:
10 h 11 min
